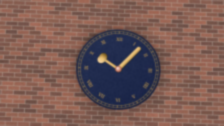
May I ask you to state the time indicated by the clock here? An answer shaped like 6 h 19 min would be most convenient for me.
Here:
10 h 07 min
